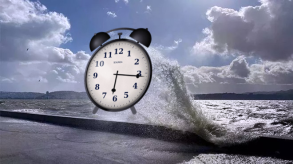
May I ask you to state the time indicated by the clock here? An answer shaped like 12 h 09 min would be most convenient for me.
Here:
6 h 16 min
